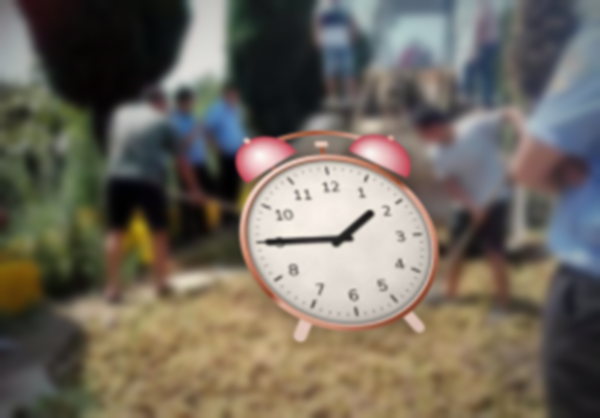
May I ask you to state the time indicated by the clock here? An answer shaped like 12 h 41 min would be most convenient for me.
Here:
1 h 45 min
